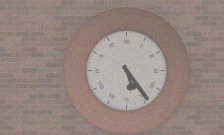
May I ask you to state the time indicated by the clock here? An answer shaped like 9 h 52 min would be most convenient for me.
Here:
5 h 24 min
